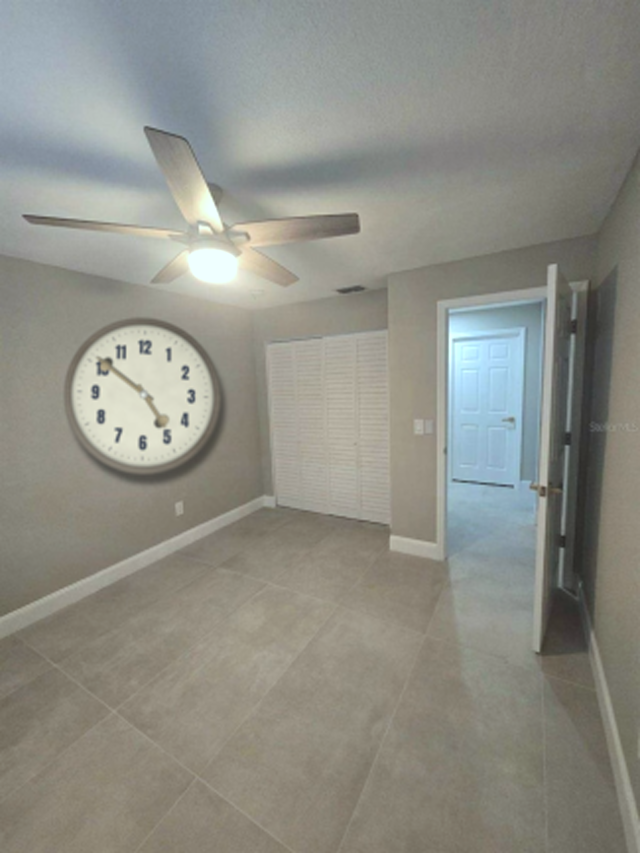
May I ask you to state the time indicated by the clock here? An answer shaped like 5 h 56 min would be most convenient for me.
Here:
4 h 51 min
